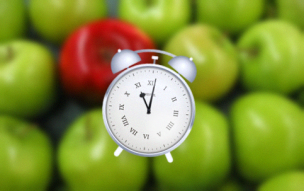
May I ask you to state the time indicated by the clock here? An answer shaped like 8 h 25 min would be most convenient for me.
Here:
11 h 01 min
